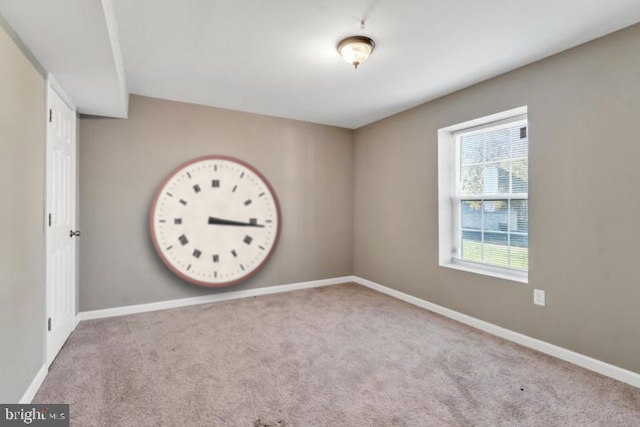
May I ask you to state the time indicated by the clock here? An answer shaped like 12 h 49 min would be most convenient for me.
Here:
3 h 16 min
